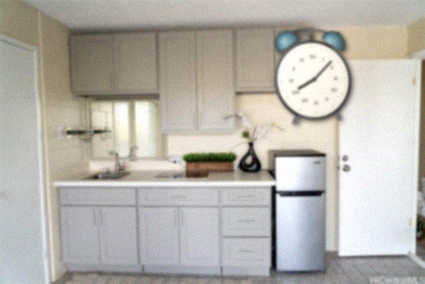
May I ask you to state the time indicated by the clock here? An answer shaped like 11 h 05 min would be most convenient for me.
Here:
8 h 08 min
